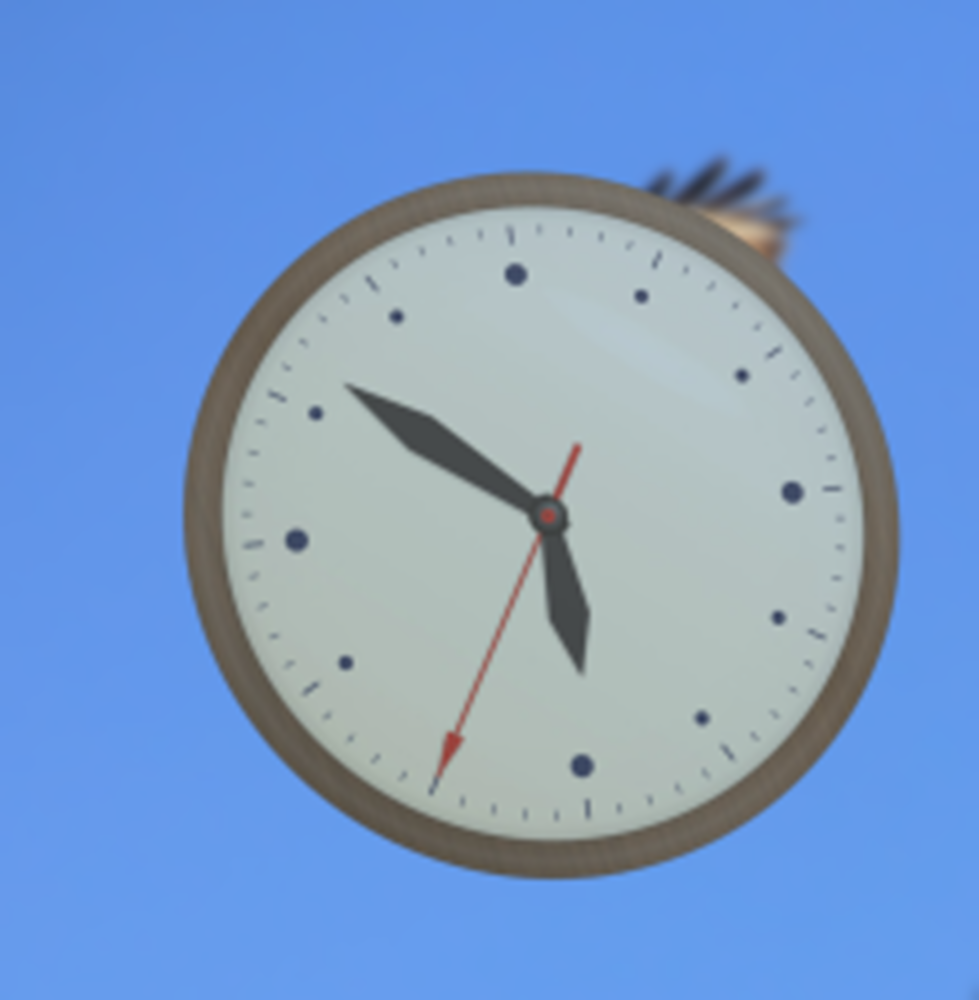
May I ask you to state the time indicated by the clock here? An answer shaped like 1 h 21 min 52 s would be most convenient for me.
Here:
5 h 51 min 35 s
